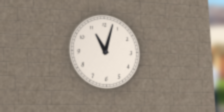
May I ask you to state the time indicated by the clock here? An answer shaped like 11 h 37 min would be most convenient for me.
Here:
11 h 03 min
